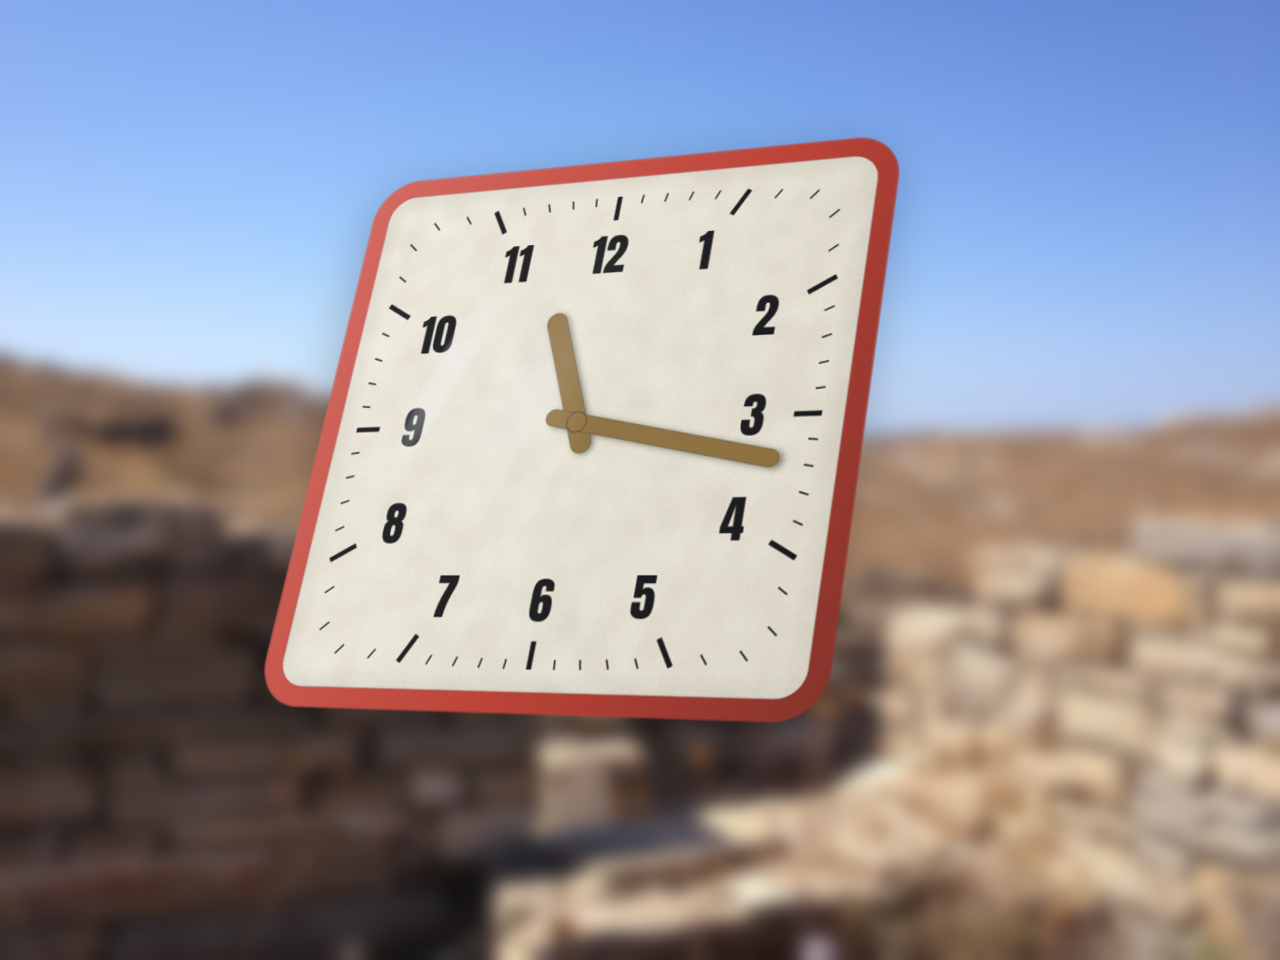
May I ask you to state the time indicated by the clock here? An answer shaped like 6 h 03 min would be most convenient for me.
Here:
11 h 17 min
